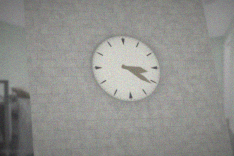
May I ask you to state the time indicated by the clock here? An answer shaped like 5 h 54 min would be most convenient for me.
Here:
3 h 21 min
